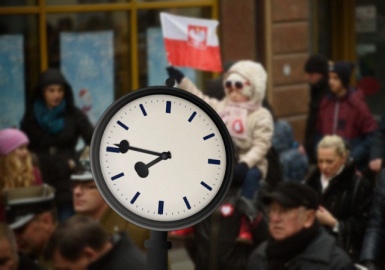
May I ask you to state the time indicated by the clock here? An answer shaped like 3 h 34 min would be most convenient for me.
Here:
7 h 46 min
